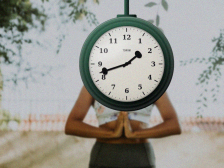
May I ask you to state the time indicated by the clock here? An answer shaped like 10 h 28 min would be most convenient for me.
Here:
1 h 42 min
